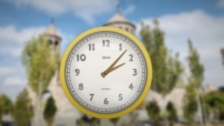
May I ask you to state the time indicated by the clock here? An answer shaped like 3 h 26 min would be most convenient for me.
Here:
2 h 07 min
